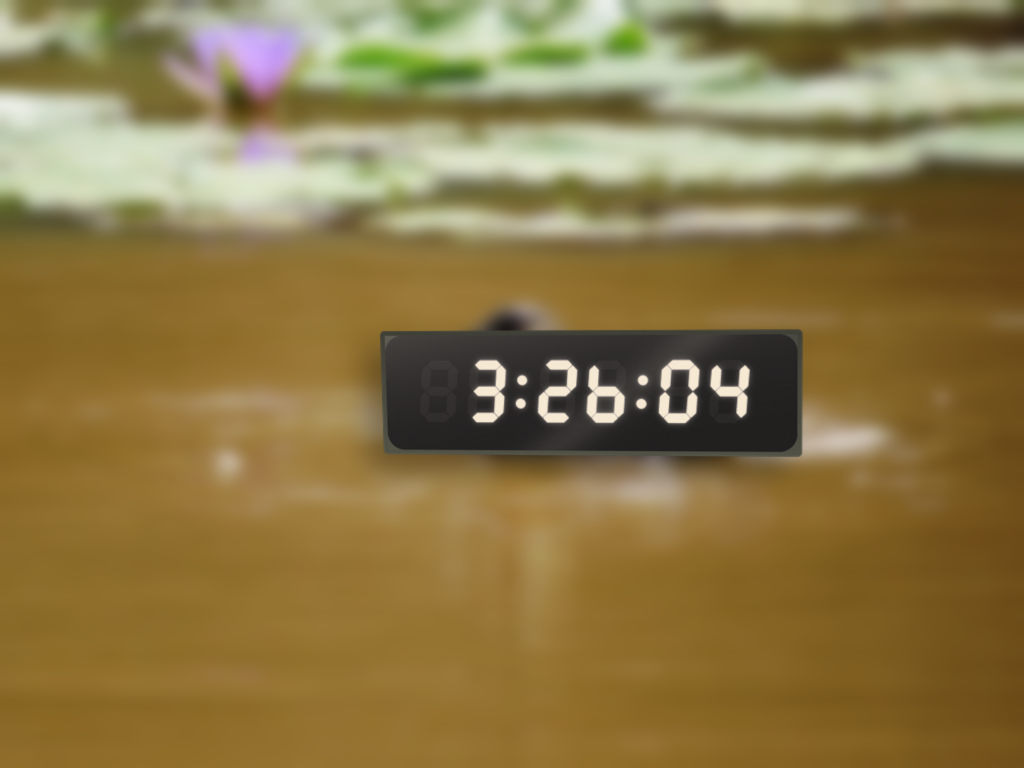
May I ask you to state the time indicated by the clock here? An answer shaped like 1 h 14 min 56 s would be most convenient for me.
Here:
3 h 26 min 04 s
